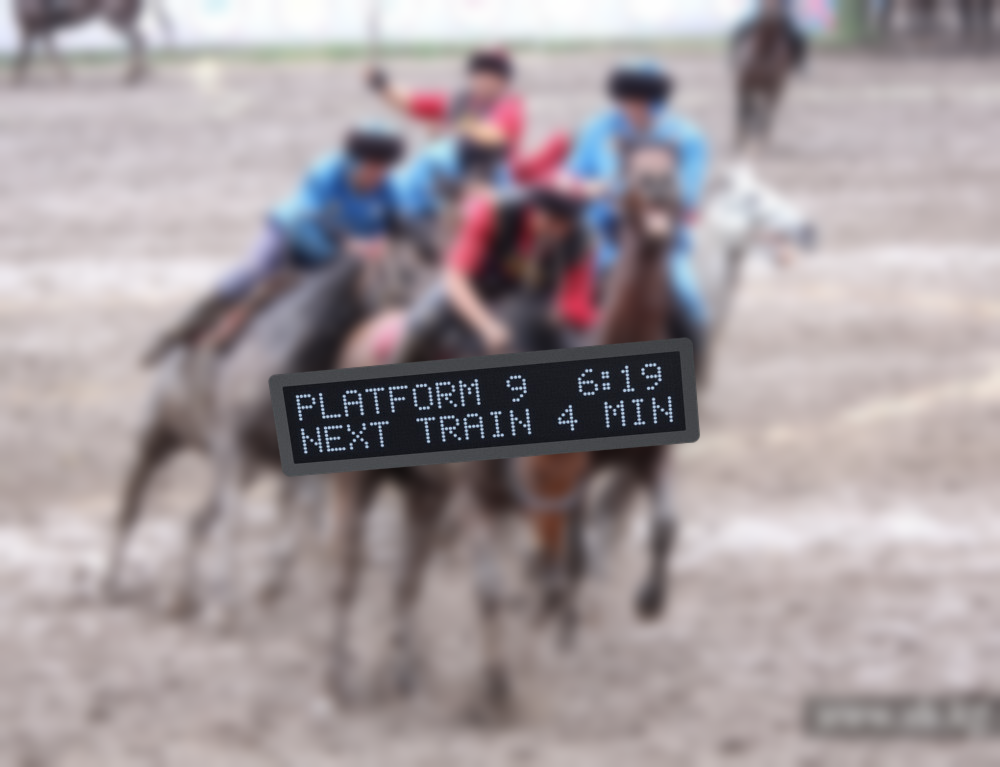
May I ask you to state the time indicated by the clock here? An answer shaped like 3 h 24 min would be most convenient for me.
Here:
6 h 19 min
